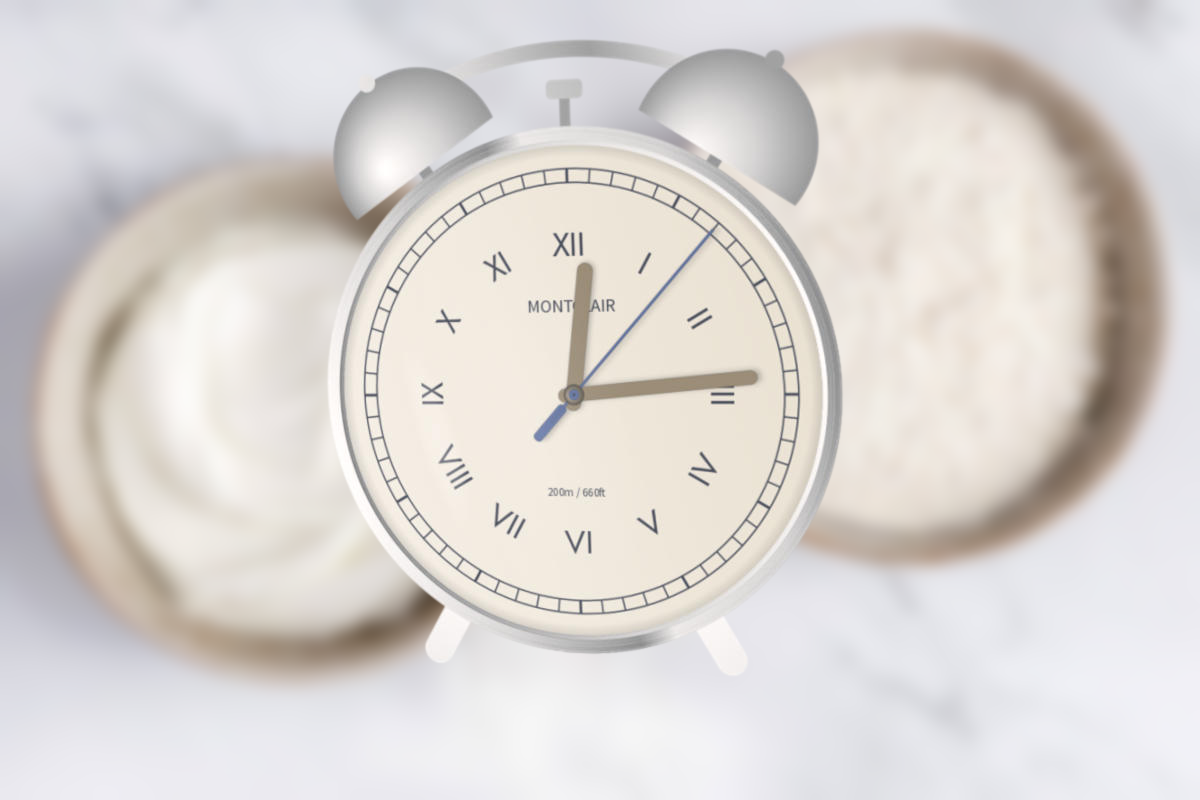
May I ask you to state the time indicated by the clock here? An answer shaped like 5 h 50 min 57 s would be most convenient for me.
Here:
12 h 14 min 07 s
